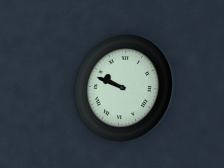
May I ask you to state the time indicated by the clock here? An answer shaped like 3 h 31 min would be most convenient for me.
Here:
9 h 48 min
